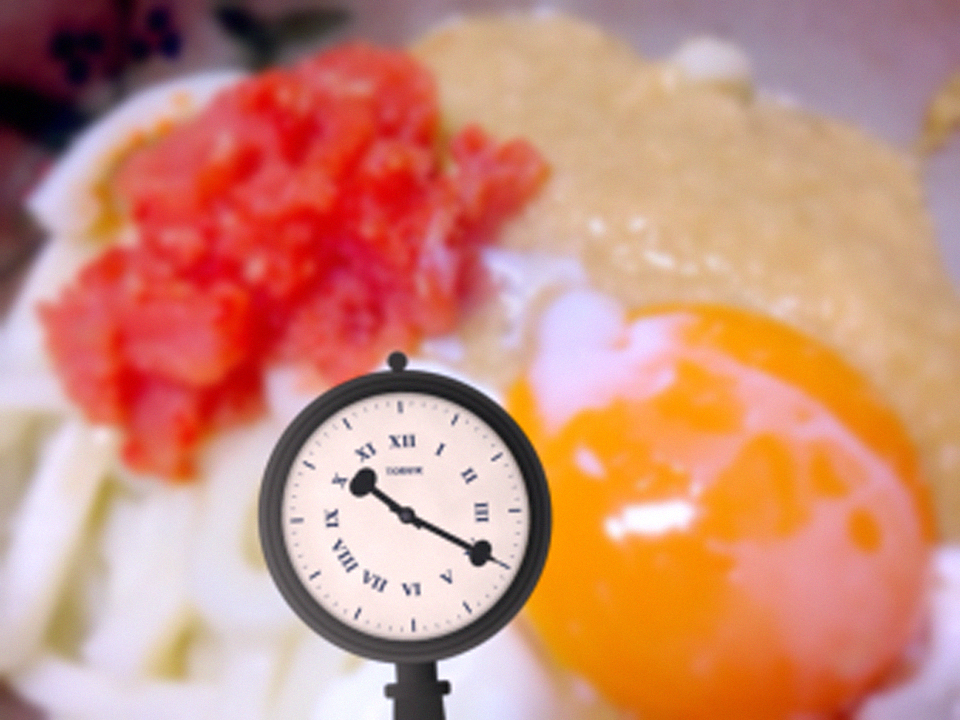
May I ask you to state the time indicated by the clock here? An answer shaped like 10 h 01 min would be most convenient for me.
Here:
10 h 20 min
